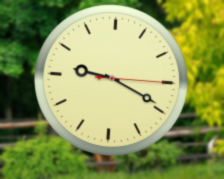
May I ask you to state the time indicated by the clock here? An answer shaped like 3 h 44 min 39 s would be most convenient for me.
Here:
9 h 19 min 15 s
